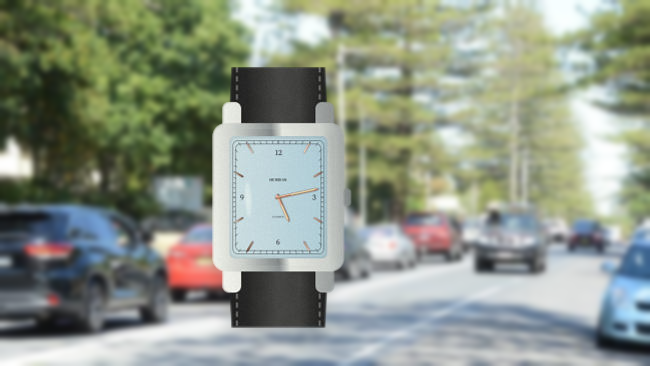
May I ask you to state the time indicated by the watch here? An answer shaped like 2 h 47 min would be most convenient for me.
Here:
5 h 13 min
